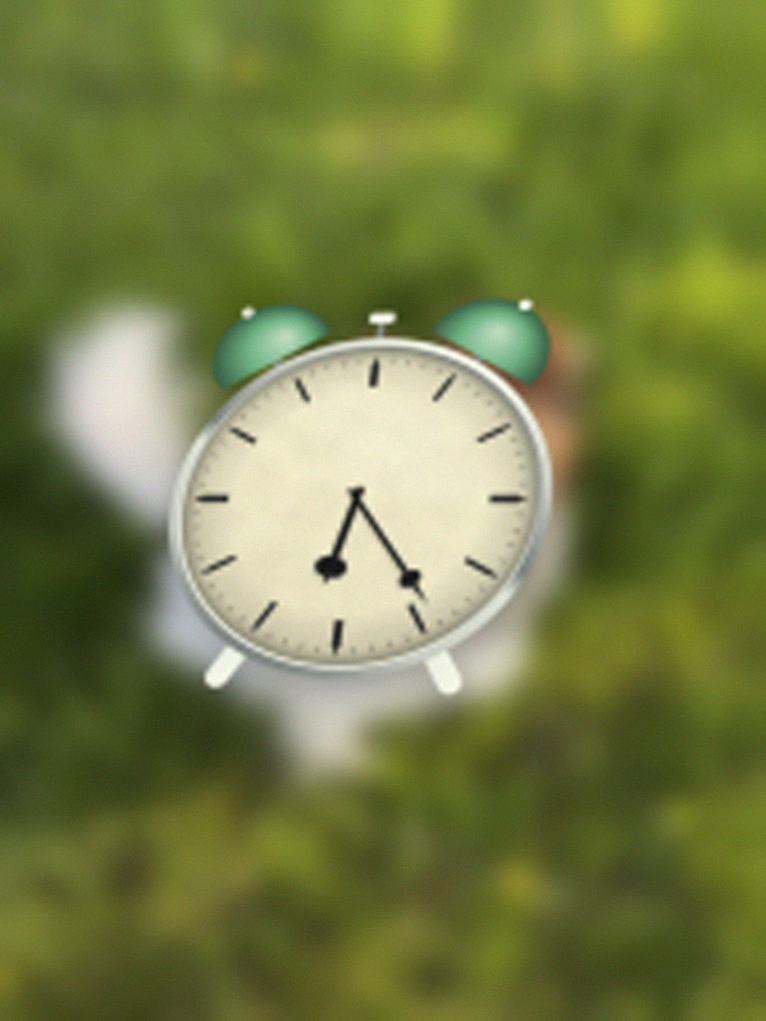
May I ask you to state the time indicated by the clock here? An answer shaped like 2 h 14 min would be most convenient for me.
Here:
6 h 24 min
